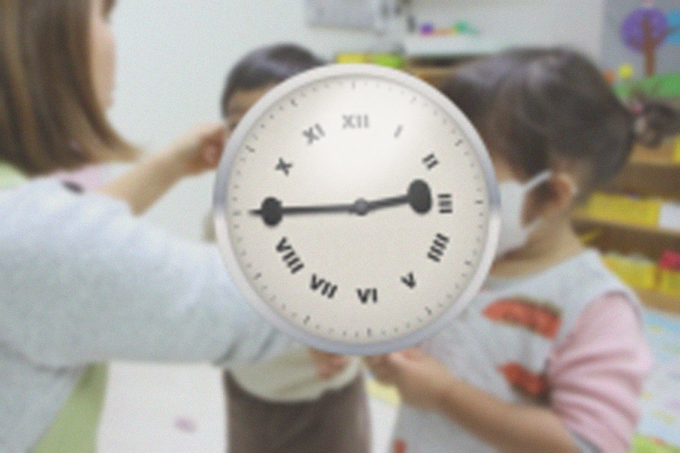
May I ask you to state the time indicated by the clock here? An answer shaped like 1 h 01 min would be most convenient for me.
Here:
2 h 45 min
